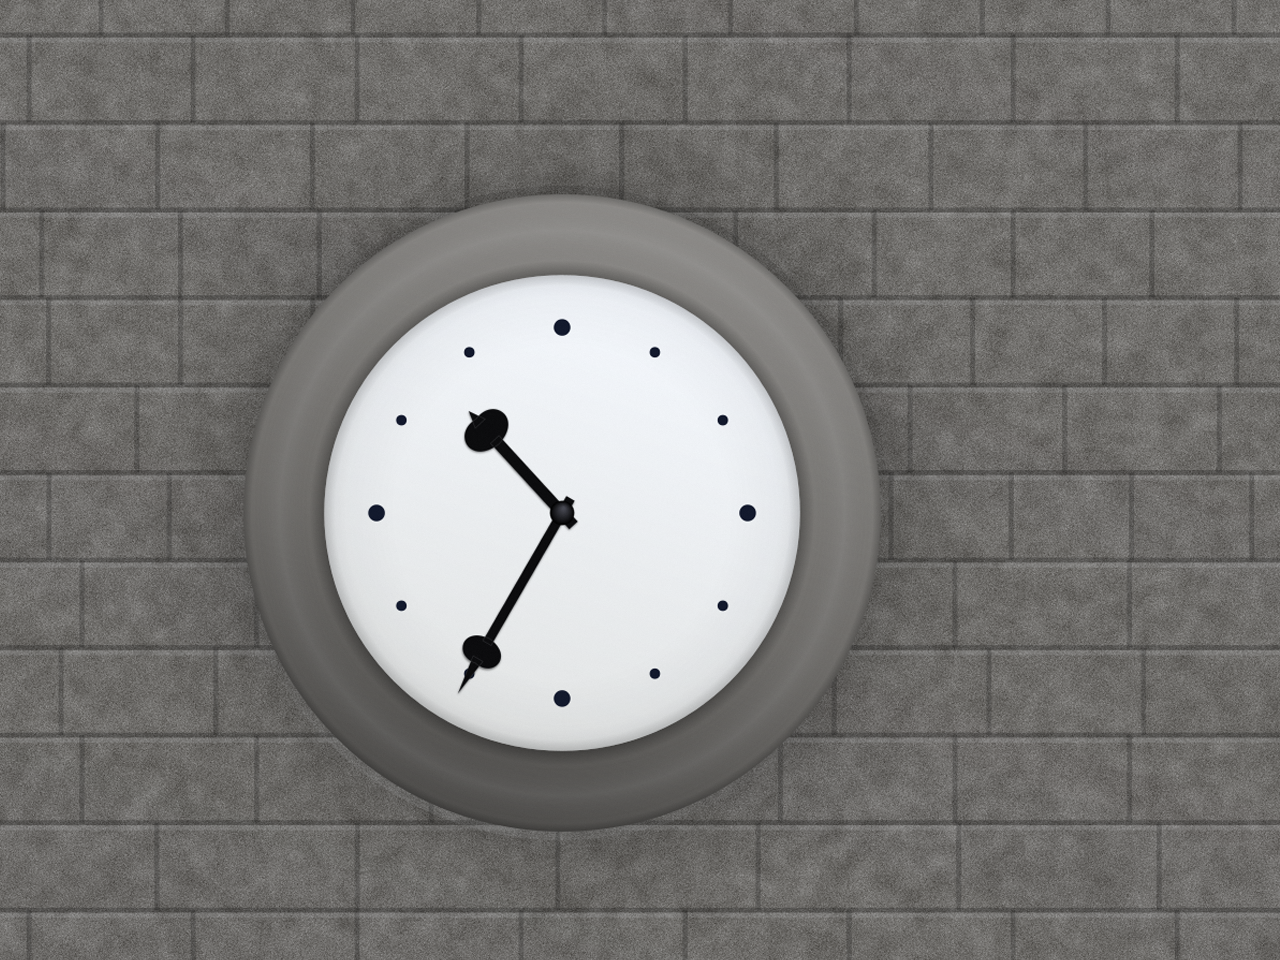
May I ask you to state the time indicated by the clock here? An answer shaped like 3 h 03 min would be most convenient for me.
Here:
10 h 35 min
